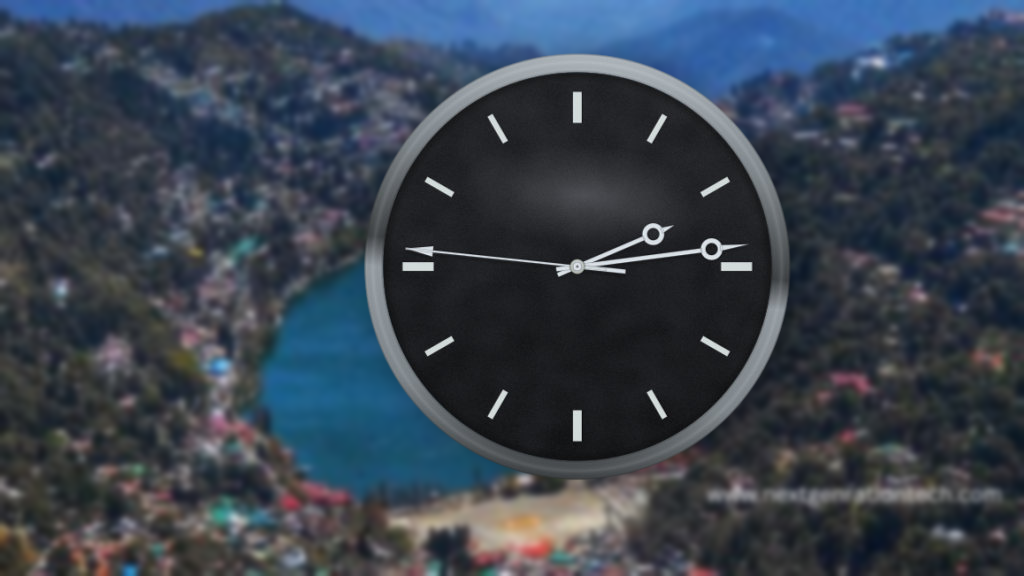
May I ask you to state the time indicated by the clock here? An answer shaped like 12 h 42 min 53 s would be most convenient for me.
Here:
2 h 13 min 46 s
